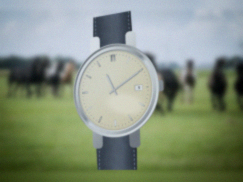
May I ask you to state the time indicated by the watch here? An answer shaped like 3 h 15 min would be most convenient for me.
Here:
11 h 10 min
